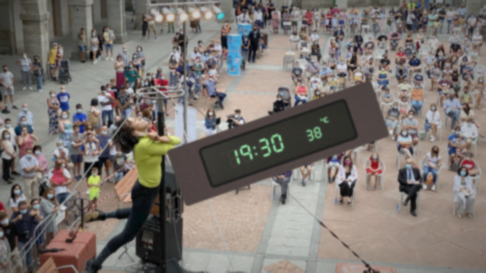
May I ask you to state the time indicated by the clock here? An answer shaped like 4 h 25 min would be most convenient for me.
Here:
19 h 30 min
